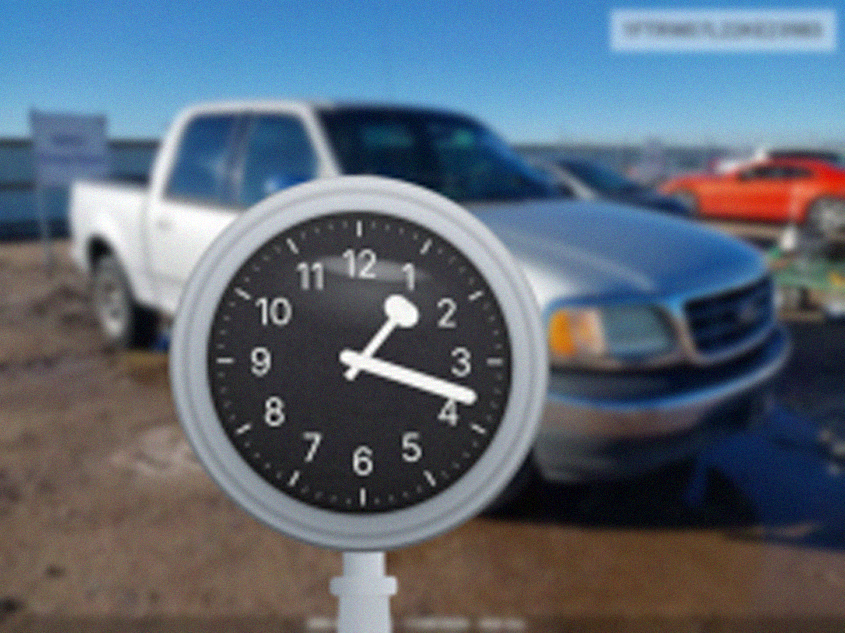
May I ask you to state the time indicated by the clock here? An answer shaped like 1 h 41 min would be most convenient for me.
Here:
1 h 18 min
